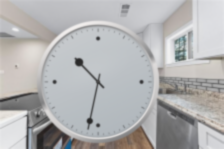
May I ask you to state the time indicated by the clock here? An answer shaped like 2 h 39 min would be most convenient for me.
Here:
10 h 32 min
